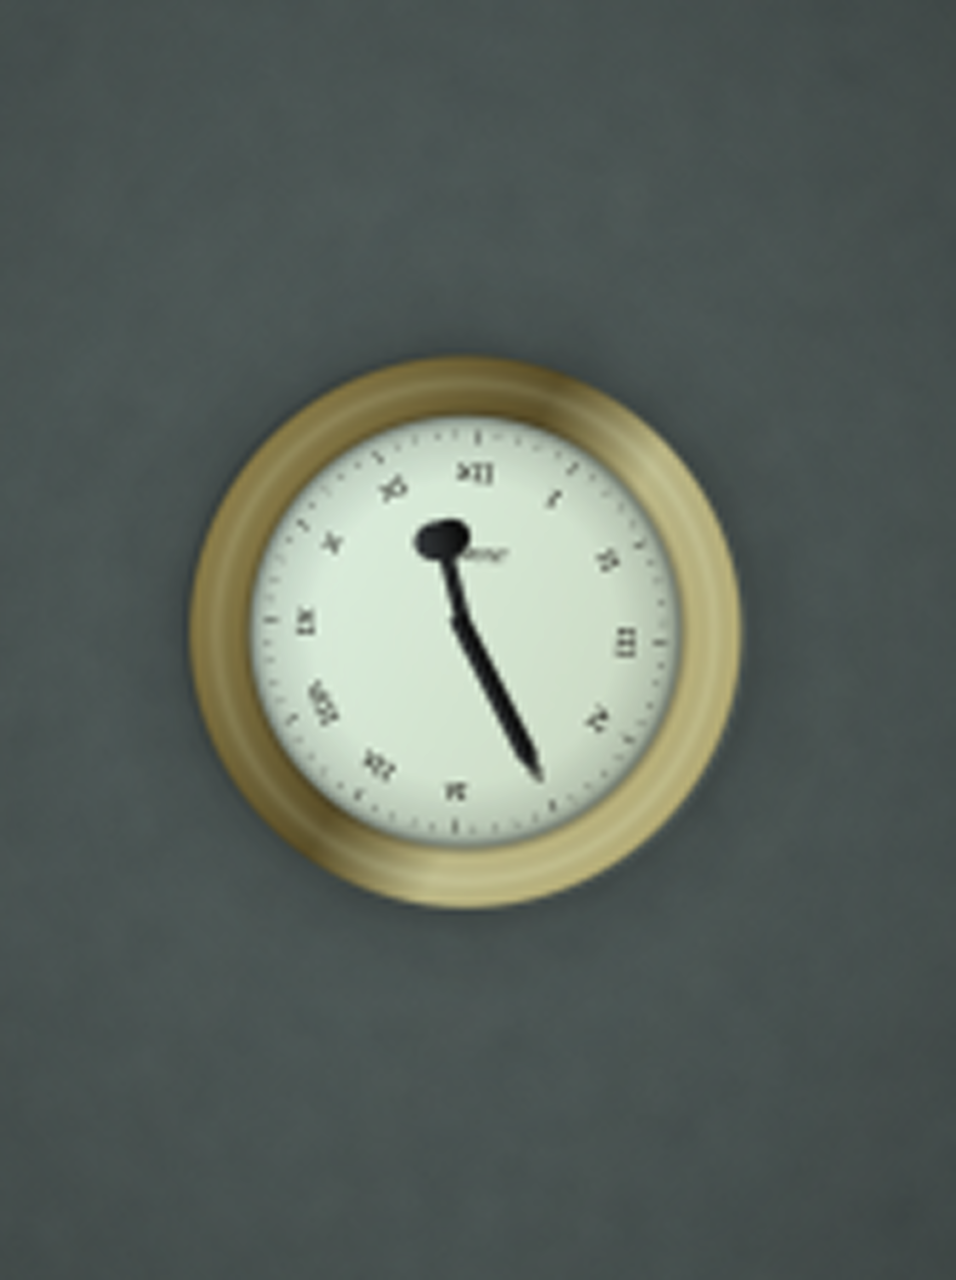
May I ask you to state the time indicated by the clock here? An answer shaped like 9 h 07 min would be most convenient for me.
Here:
11 h 25 min
